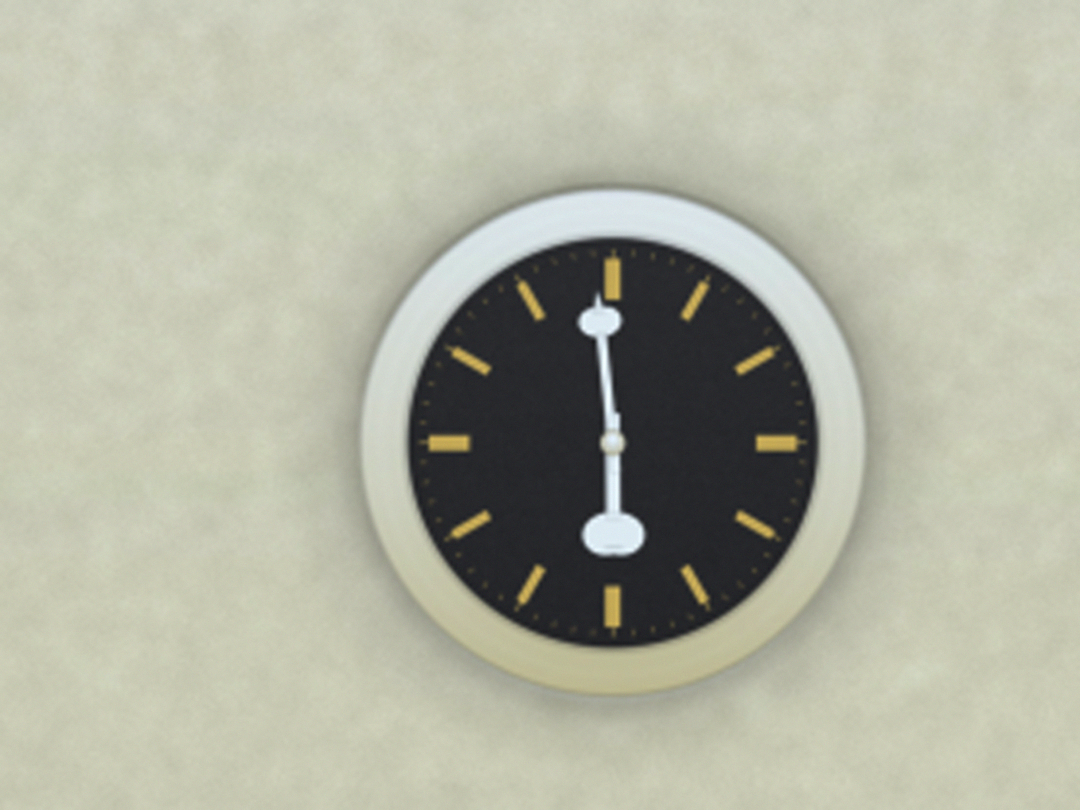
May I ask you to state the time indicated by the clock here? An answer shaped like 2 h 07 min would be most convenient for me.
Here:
5 h 59 min
